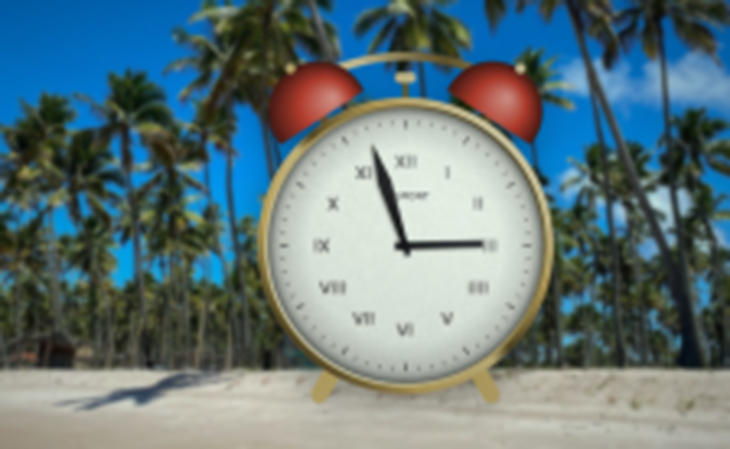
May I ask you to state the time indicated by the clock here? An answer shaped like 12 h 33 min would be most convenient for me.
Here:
2 h 57 min
